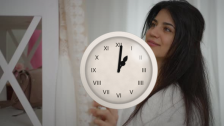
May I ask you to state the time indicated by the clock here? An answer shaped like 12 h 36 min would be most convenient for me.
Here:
1 h 01 min
